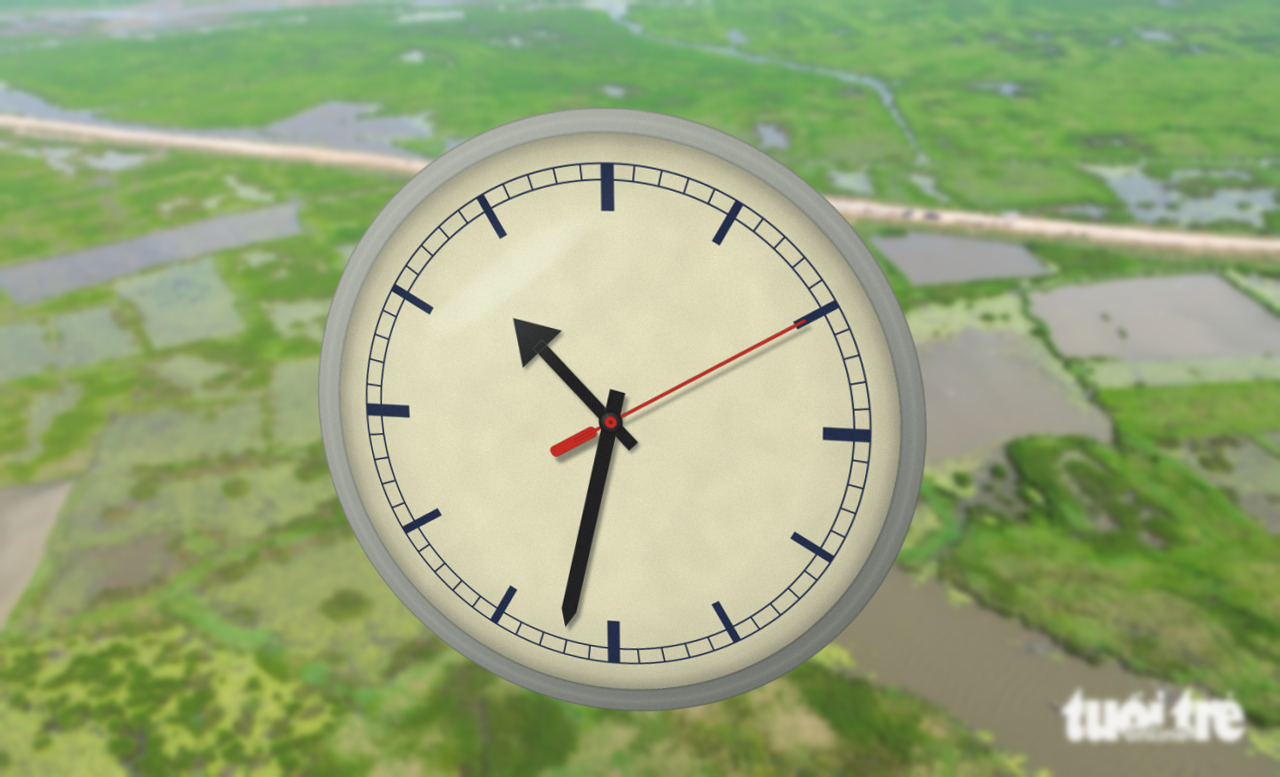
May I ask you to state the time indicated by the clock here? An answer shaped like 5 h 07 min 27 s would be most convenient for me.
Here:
10 h 32 min 10 s
